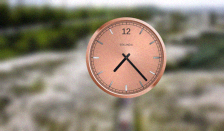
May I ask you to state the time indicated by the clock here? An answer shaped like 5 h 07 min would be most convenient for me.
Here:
7 h 23 min
